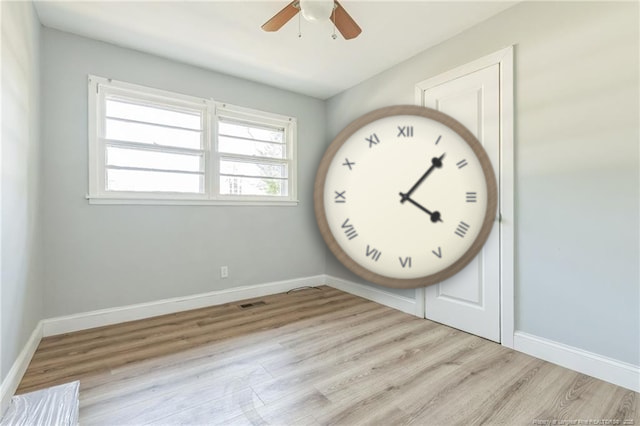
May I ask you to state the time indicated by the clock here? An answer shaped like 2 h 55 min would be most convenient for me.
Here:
4 h 07 min
